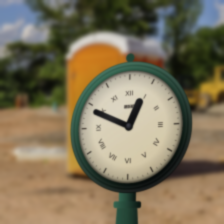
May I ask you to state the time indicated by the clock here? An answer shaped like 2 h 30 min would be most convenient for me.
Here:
12 h 49 min
